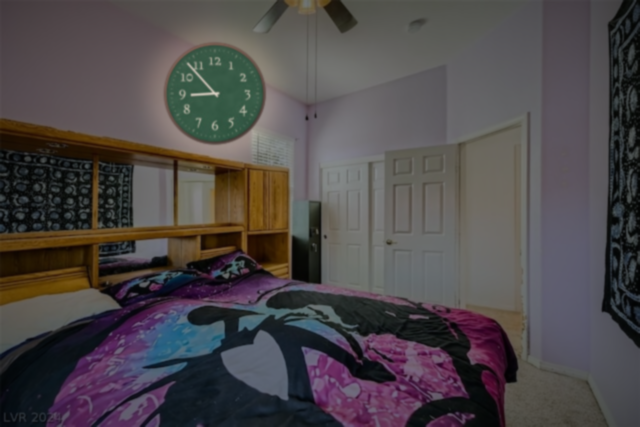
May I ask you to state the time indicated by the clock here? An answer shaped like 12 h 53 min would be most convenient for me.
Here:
8 h 53 min
